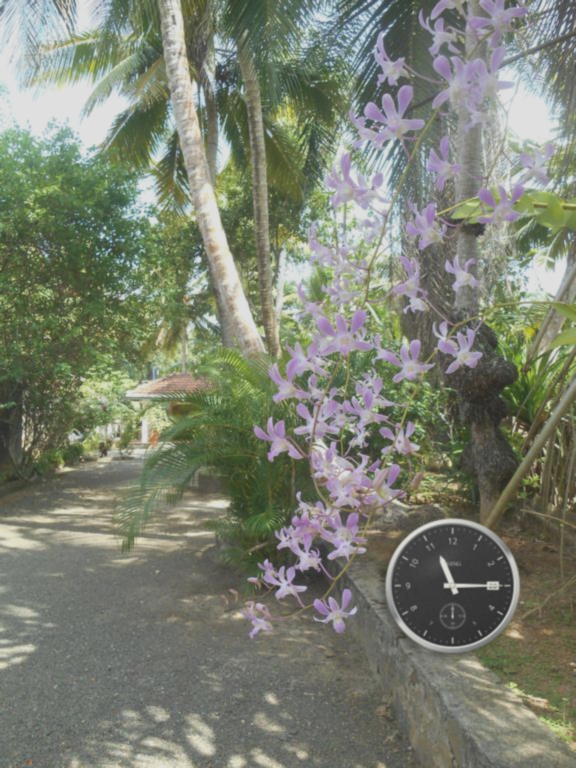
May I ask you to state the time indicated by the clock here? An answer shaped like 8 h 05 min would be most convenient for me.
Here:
11 h 15 min
